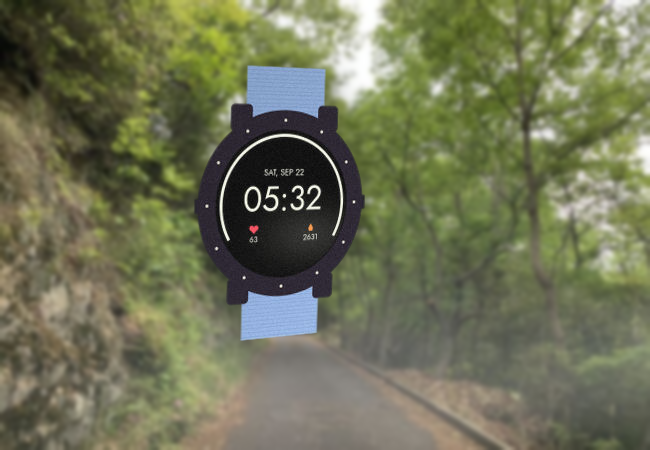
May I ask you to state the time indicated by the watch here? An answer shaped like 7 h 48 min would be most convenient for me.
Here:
5 h 32 min
